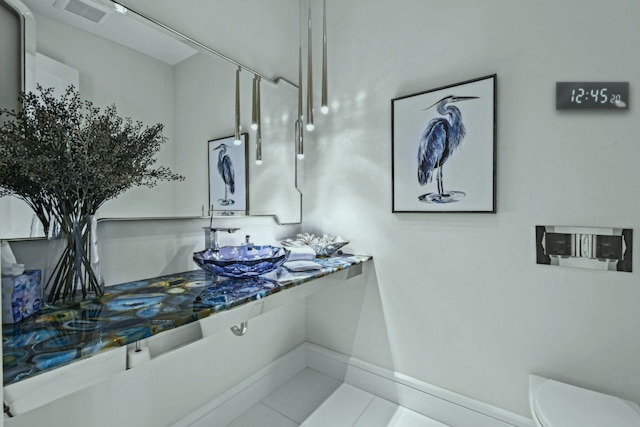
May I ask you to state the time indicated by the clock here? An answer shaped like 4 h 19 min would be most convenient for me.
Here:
12 h 45 min
